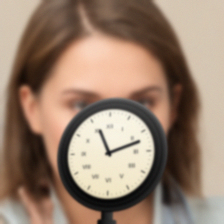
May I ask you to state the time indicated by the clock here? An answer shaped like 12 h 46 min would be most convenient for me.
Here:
11 h 12 min
